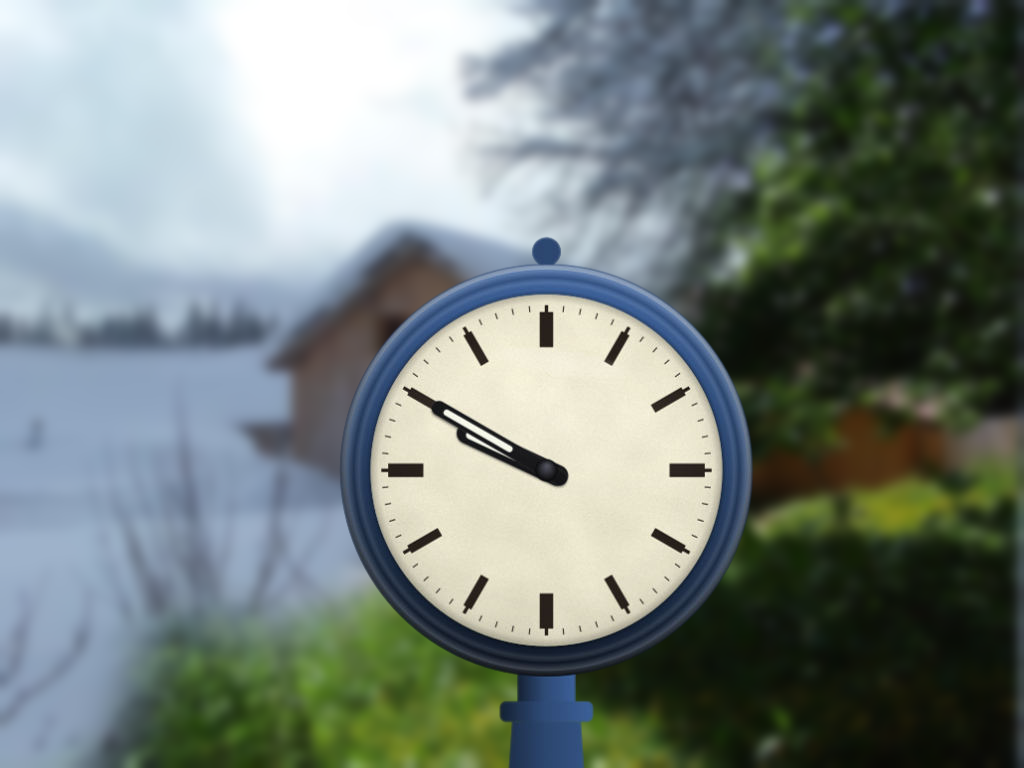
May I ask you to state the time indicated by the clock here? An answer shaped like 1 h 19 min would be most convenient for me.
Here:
9 h 50 min
